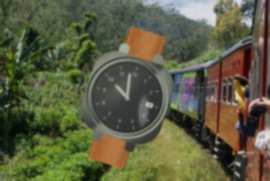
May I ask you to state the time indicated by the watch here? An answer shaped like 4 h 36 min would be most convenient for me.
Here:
9 h 58 min
